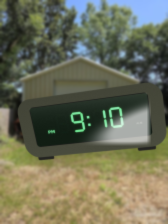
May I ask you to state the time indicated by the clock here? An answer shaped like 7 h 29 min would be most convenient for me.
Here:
9 h 10 min
